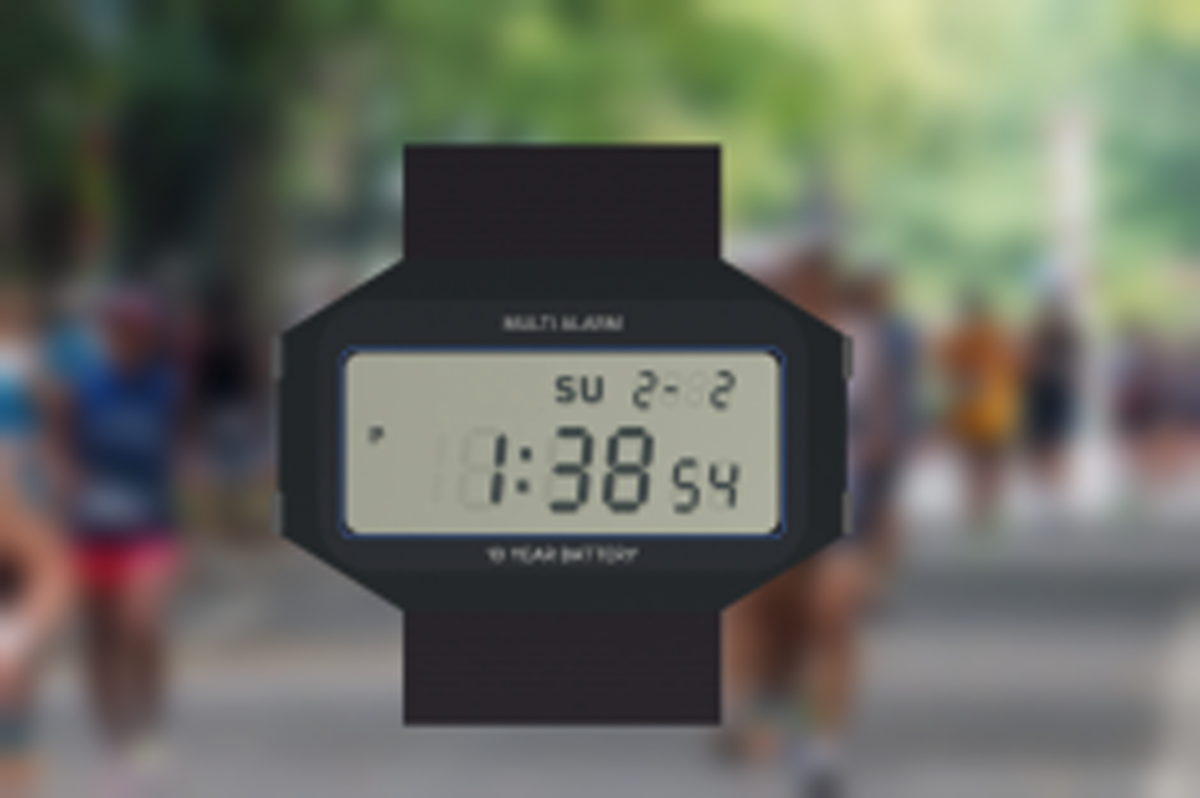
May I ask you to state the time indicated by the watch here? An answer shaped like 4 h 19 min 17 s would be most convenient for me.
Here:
1 h 38 min 54 s
